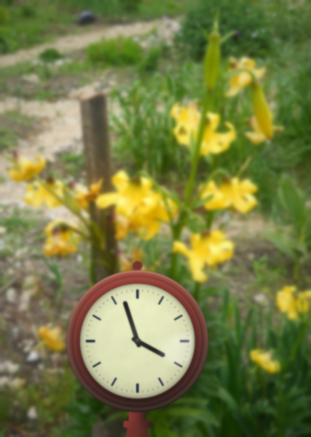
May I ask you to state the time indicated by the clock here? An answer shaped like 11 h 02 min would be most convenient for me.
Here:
3 h 57 min
